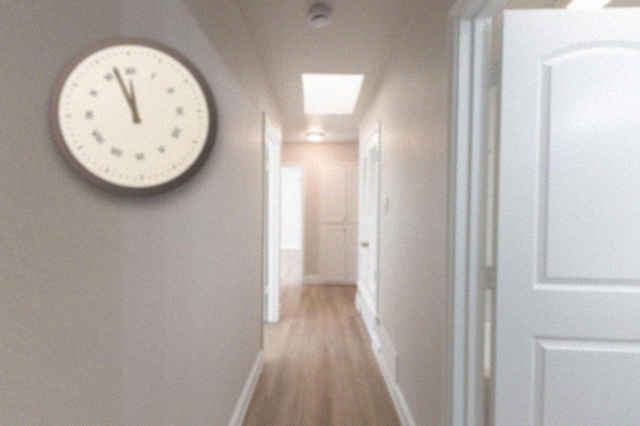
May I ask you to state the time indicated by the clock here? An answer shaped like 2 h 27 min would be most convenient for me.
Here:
11 h 57 min
